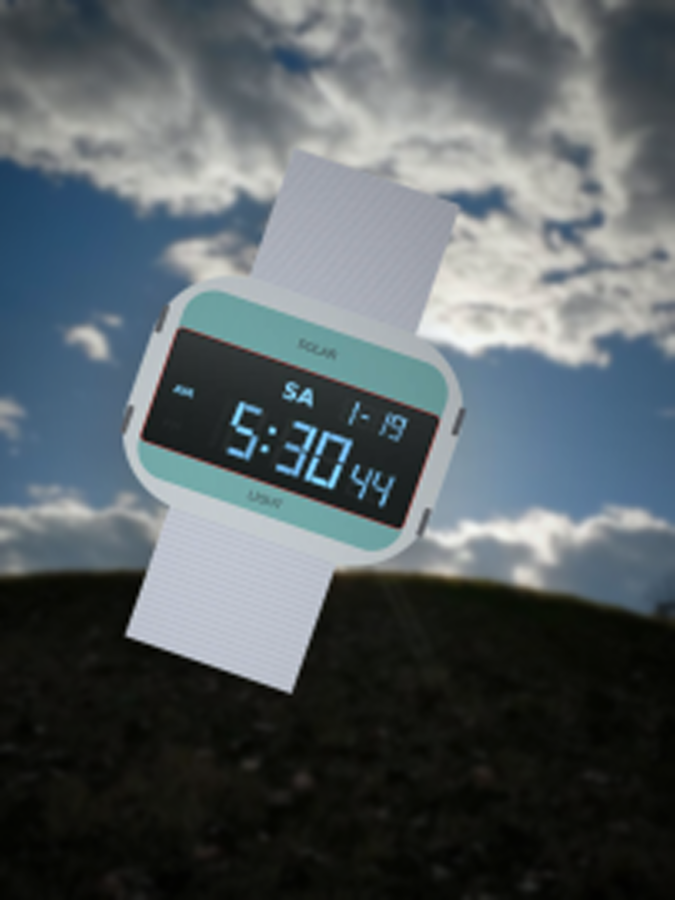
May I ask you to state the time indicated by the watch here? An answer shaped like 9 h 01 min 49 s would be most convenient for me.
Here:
5 h 30 min 44 s
